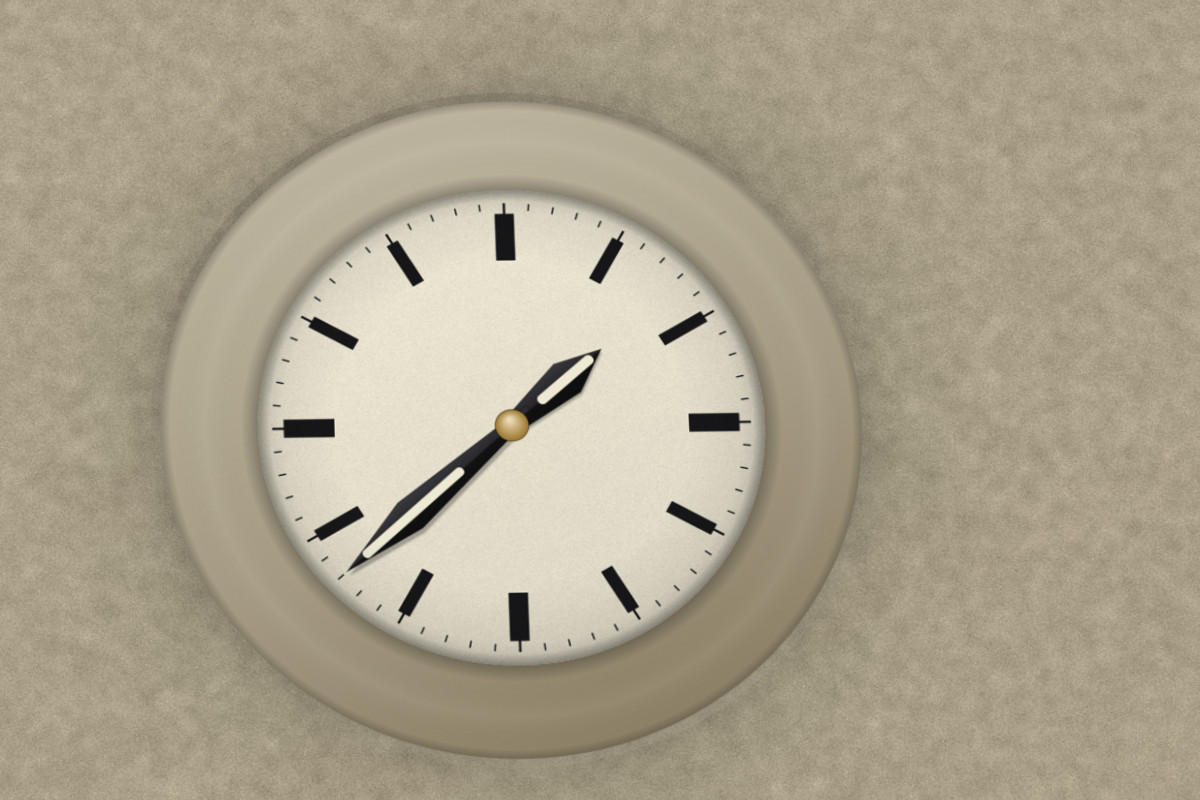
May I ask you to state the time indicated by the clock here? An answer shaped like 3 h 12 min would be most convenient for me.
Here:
1 h 38 min
